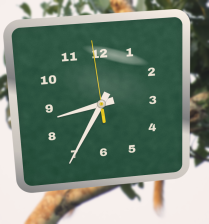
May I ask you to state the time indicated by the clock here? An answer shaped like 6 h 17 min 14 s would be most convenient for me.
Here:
8 h 34 min 59 s
